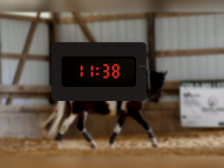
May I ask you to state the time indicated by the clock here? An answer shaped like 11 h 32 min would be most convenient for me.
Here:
11 h 38 min
